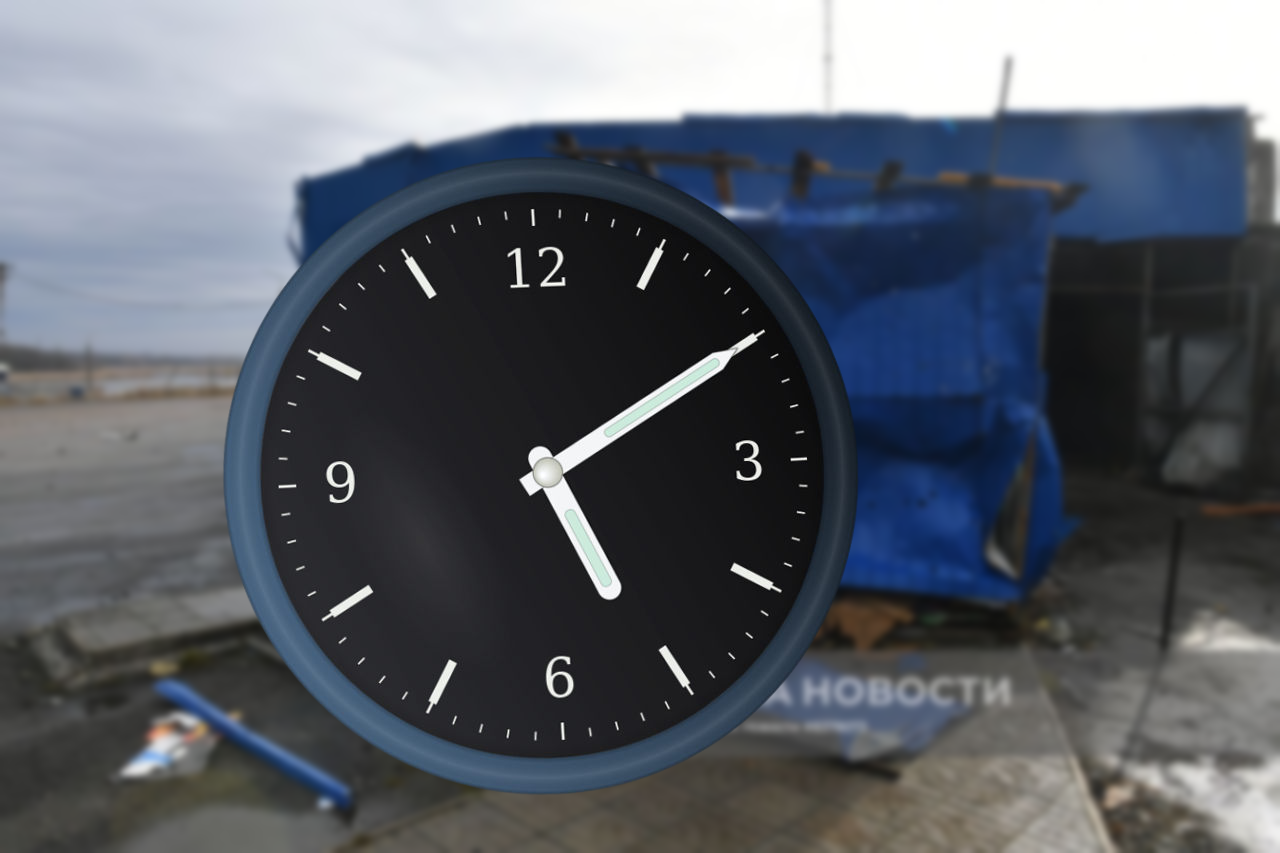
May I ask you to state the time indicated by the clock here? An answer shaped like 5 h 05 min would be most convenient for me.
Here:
5 h 10 min
